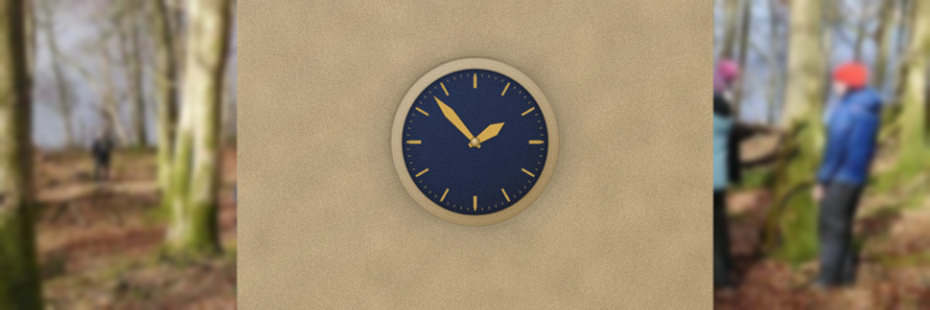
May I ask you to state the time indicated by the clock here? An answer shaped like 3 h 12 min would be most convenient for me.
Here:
1 h 53 min
